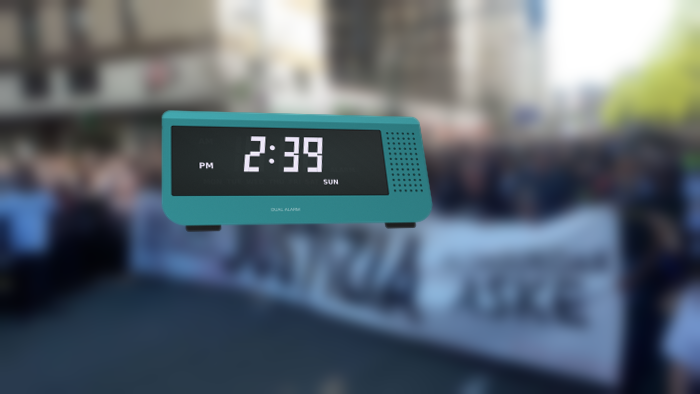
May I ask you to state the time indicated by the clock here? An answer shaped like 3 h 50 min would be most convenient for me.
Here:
2 h 39 min
